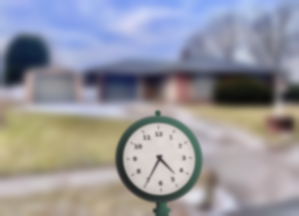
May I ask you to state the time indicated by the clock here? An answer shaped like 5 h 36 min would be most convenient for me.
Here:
4 h 35 min
